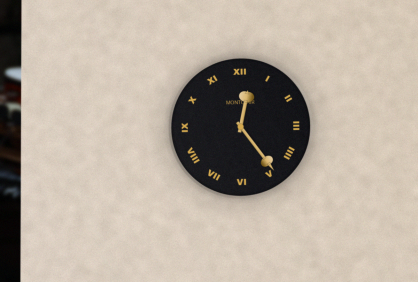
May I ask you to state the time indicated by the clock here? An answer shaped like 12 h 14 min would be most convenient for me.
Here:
12 h 24 min
